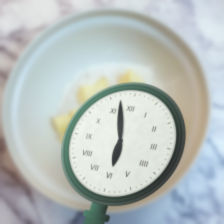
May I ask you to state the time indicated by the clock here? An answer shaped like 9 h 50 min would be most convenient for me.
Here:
5 h 57 min
